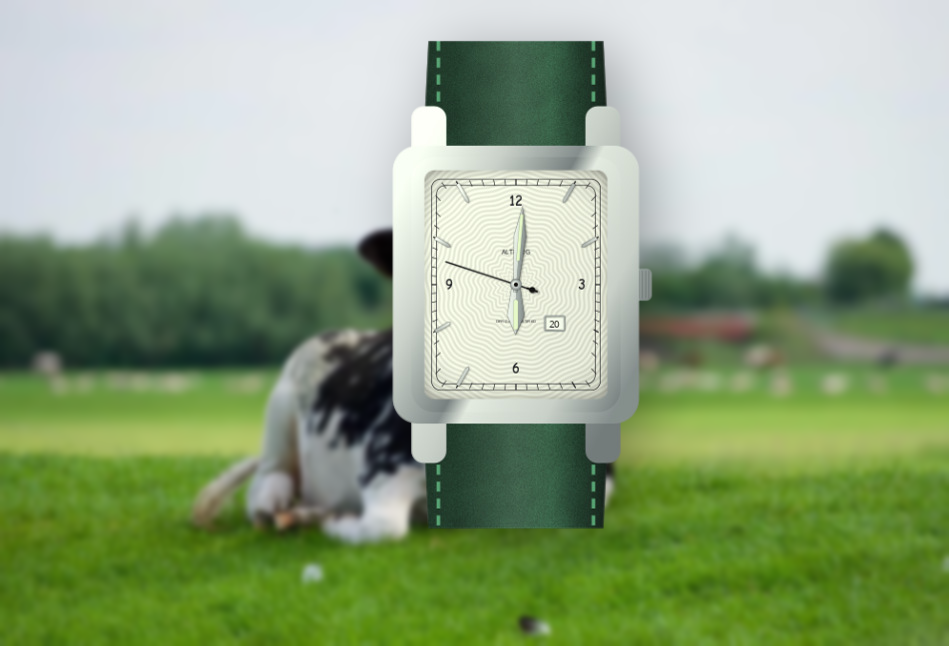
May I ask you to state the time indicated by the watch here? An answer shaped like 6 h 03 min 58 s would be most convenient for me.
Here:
6 h 00 min 48 s
